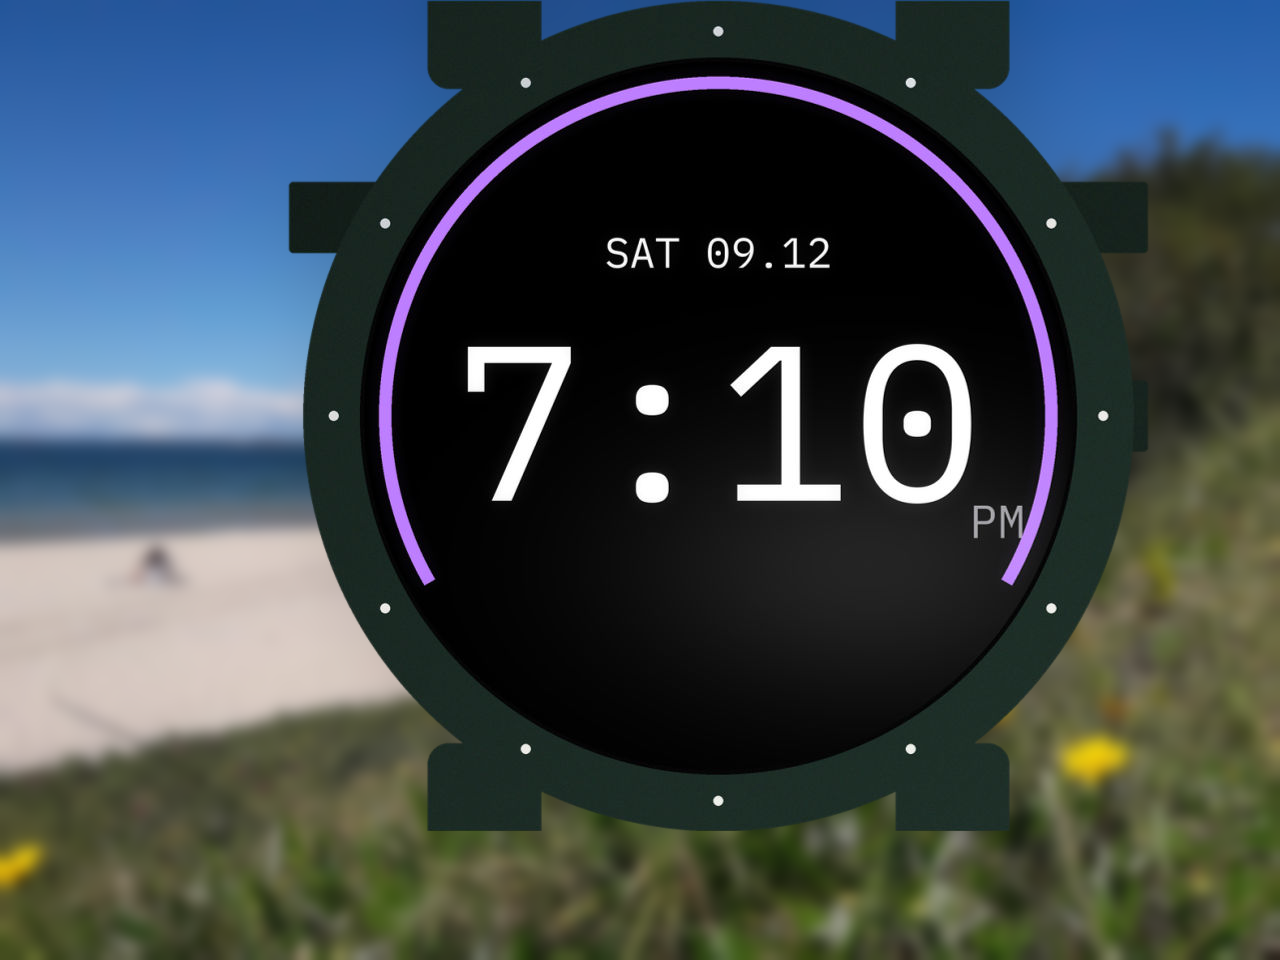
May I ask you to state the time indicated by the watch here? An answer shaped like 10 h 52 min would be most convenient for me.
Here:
7 h 10 min
